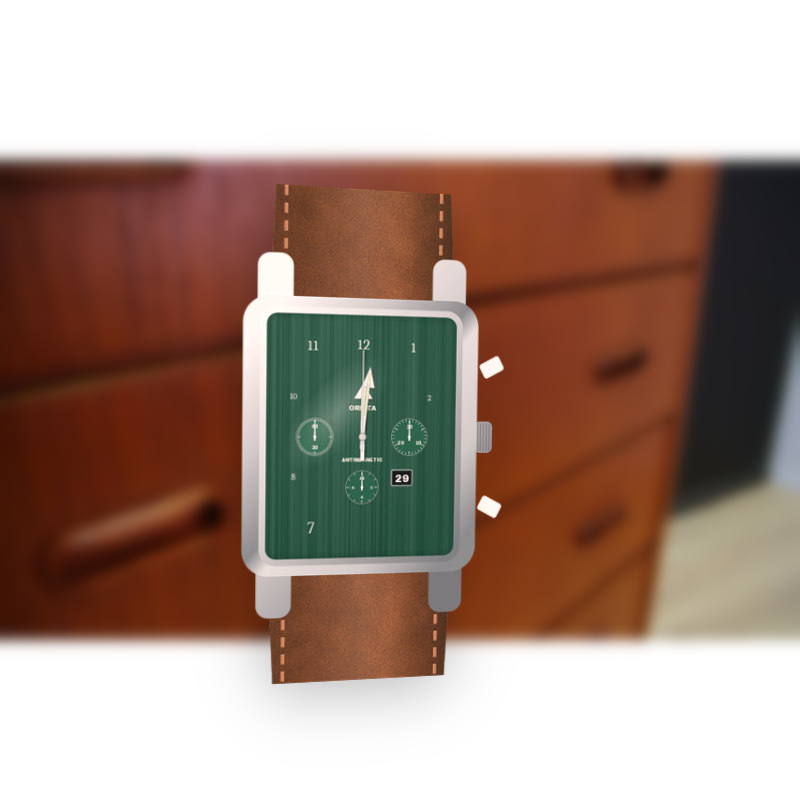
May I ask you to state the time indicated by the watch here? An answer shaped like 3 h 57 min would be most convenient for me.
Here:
12 h 01 min
